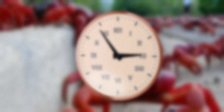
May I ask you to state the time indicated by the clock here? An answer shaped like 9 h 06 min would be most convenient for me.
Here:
2 h 54 min
